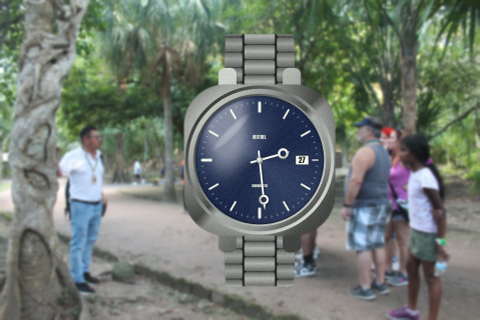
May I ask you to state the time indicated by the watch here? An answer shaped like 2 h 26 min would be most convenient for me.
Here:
2 h 29 min
